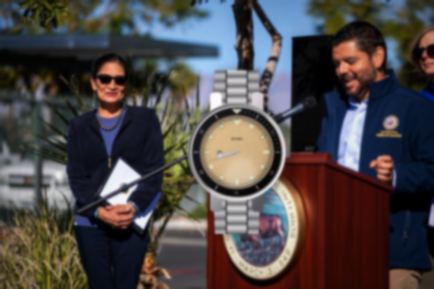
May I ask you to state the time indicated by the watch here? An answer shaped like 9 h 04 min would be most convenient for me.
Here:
8 h 42 min
